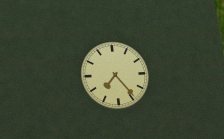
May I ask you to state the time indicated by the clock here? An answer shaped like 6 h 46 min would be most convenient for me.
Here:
7 h 24 min
